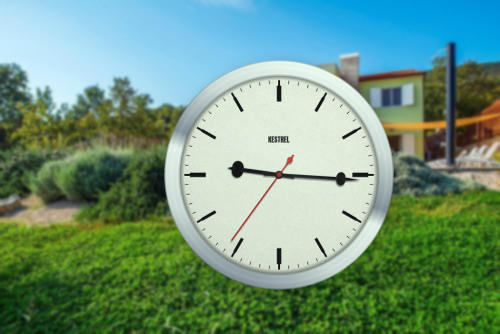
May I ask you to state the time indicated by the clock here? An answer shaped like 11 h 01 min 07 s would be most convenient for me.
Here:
9 h 15 min 36 s
